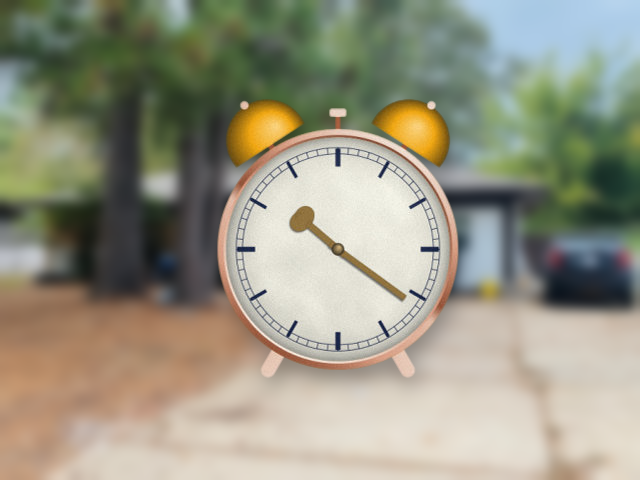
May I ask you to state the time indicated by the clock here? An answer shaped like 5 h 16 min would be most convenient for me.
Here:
10 h 21 min
